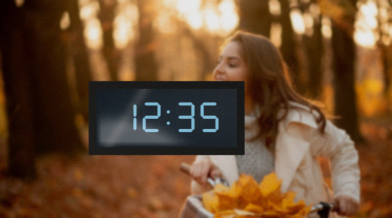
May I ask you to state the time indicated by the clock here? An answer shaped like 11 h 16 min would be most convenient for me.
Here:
12 h 35 min
